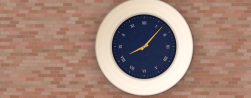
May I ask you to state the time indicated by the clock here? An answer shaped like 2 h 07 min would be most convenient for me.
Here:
8 h 07 min
